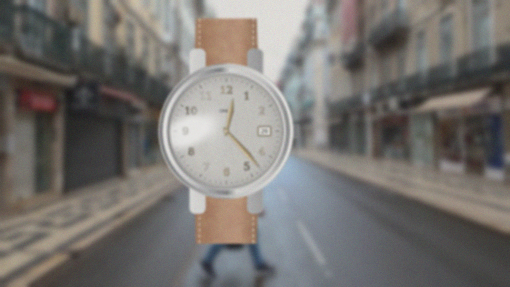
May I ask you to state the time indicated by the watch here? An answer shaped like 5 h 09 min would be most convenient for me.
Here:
12 h 23 min
